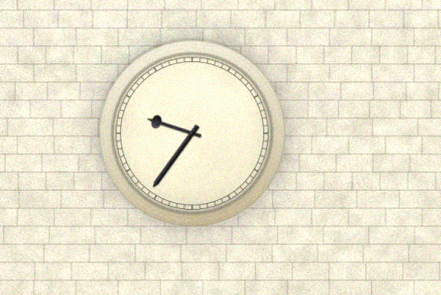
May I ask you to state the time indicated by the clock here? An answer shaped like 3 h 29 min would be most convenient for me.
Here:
9 h 36 min
